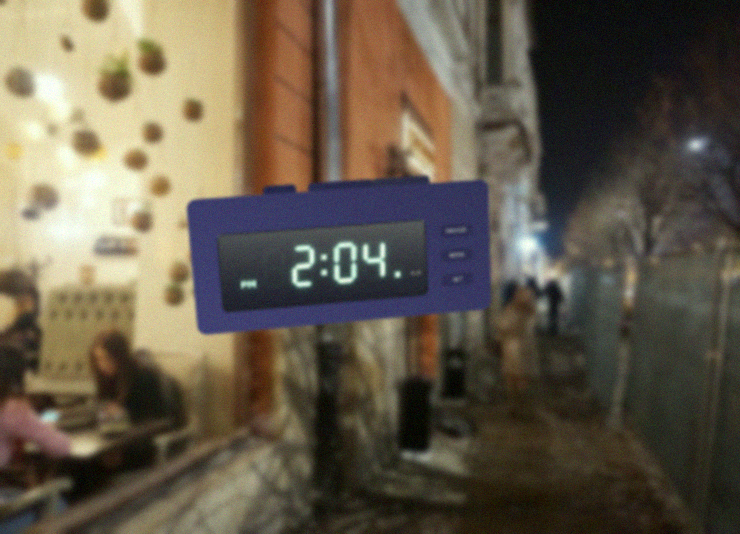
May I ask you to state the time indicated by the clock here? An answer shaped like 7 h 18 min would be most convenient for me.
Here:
2 h 04 min
